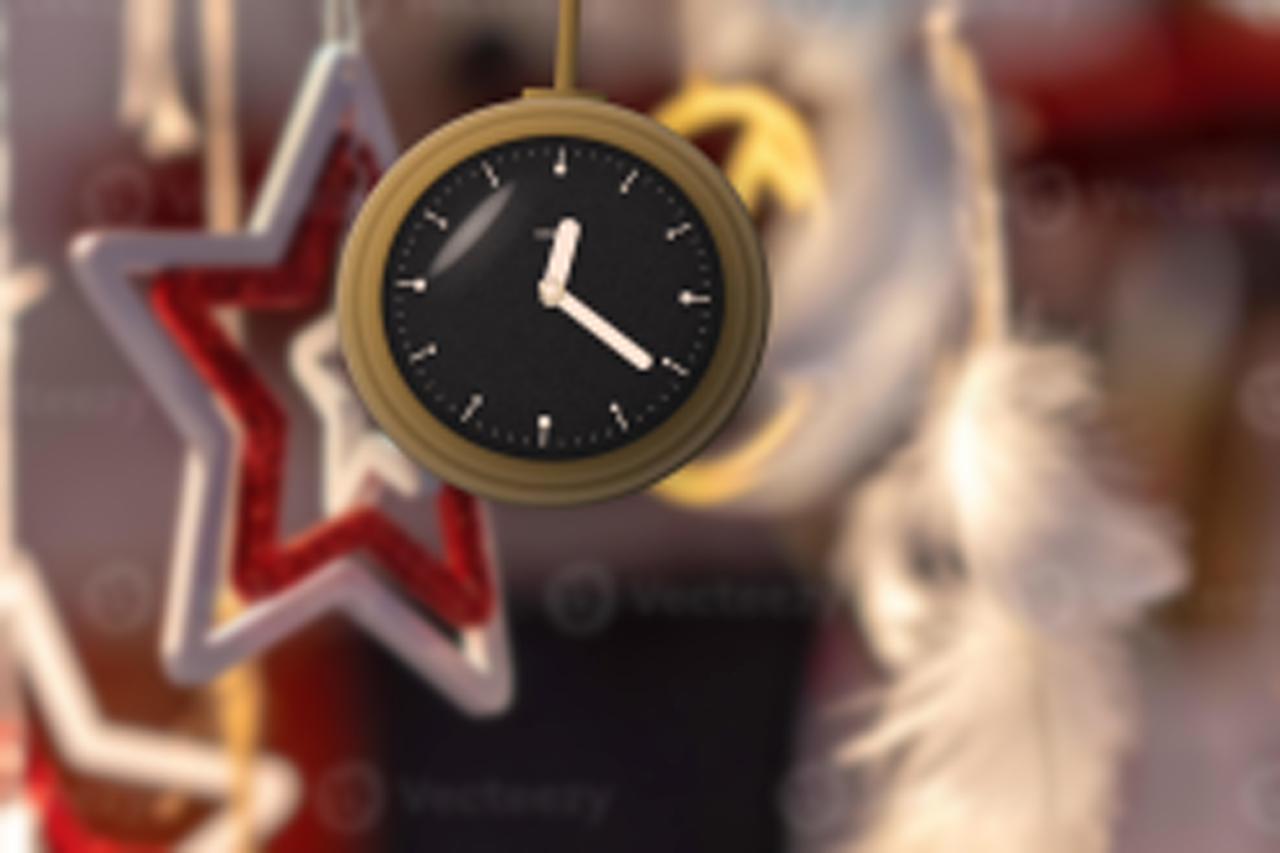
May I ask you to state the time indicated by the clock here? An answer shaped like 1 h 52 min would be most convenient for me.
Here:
12 h 21 min
